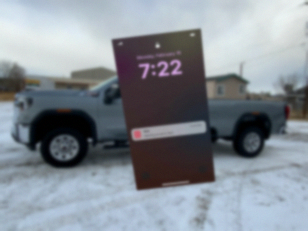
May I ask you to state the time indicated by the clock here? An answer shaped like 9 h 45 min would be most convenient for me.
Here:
7 h 22 min
